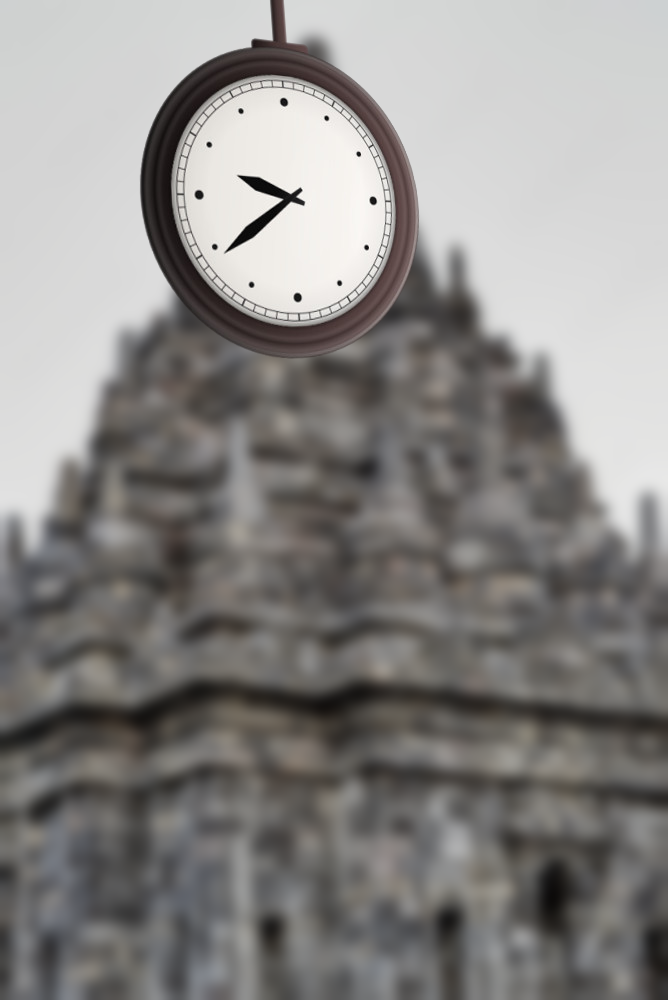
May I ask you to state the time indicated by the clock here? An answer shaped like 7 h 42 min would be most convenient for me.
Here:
9 h 39 min
